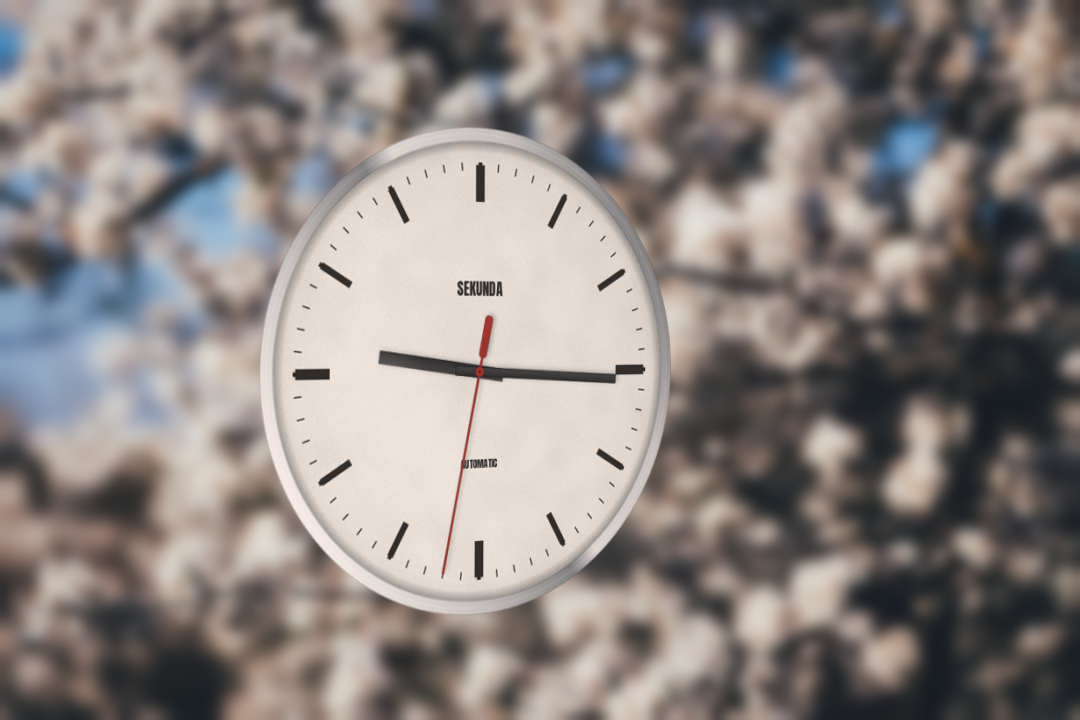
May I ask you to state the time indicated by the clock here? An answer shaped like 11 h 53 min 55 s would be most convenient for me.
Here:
9 h 15 min 32 s
